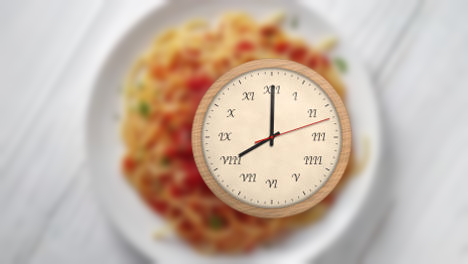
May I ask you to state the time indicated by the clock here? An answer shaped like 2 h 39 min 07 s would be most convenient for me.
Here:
8 h 00 min 12 s
